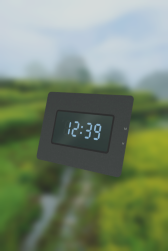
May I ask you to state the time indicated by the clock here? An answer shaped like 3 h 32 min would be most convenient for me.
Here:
12 h 39 min
